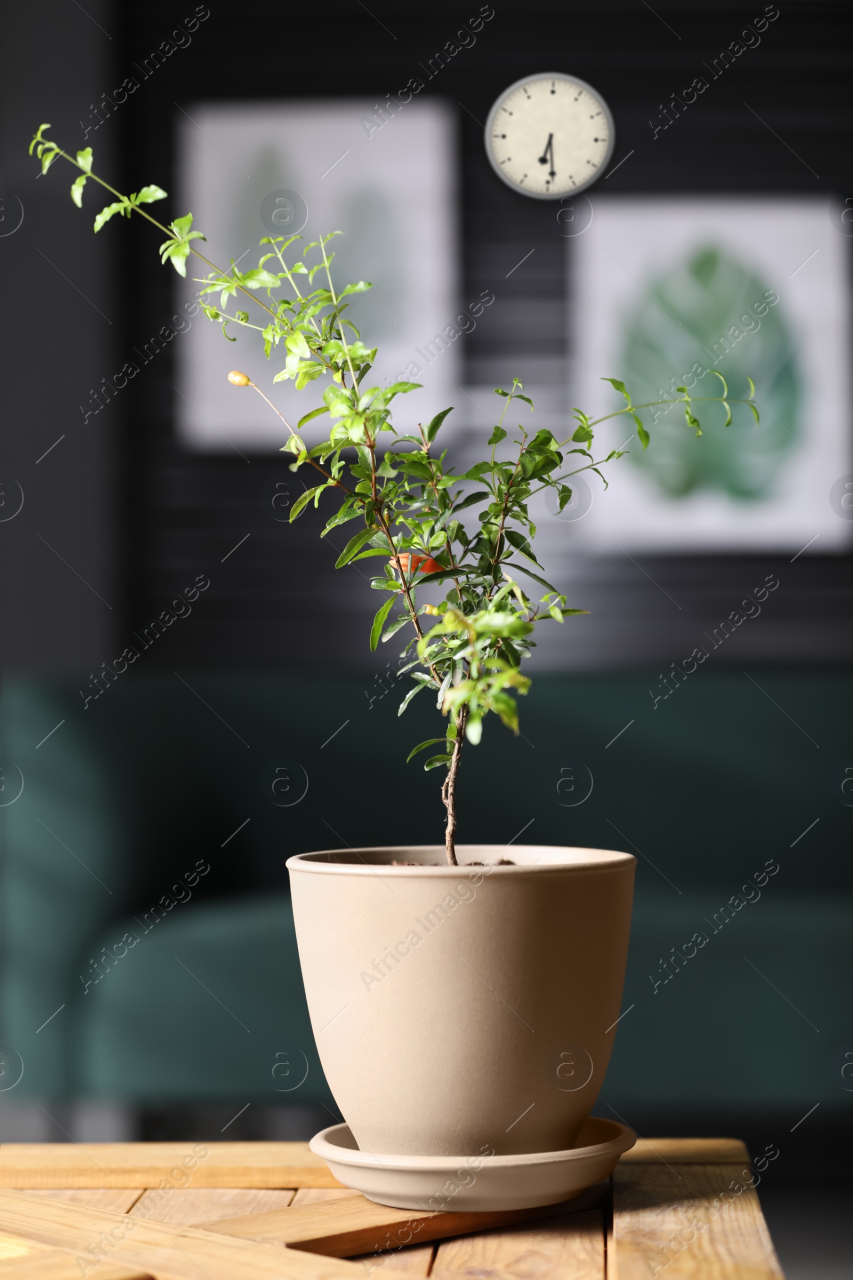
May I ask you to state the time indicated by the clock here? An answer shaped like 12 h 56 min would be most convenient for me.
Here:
6 h 29 min
